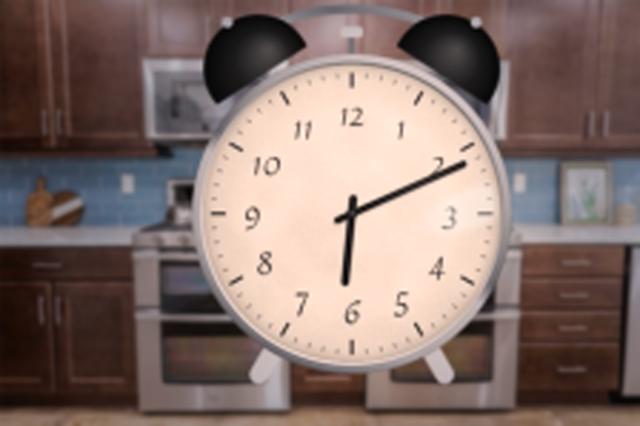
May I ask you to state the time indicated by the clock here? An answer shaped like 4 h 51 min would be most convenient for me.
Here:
6 h 11 min
